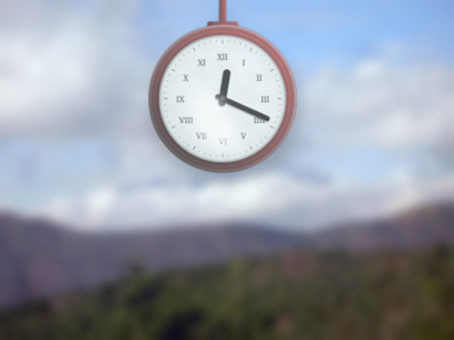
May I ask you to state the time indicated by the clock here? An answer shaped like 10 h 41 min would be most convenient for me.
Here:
12 h 19 min
